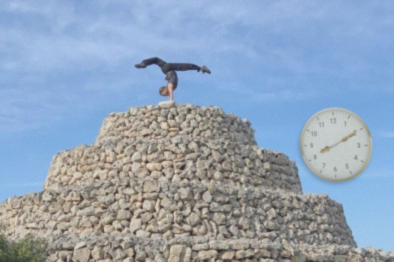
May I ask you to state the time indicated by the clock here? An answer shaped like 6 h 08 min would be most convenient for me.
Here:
8 h 10 min
